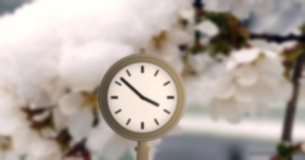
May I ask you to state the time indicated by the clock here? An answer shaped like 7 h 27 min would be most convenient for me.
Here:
3 h 52 min
